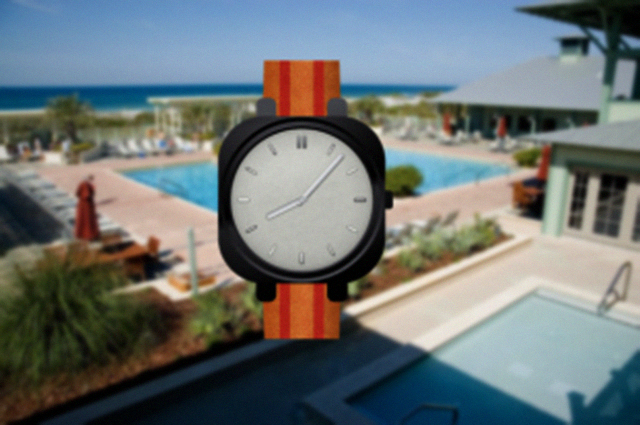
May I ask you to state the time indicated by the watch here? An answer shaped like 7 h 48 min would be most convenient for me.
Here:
8 h 07 min
